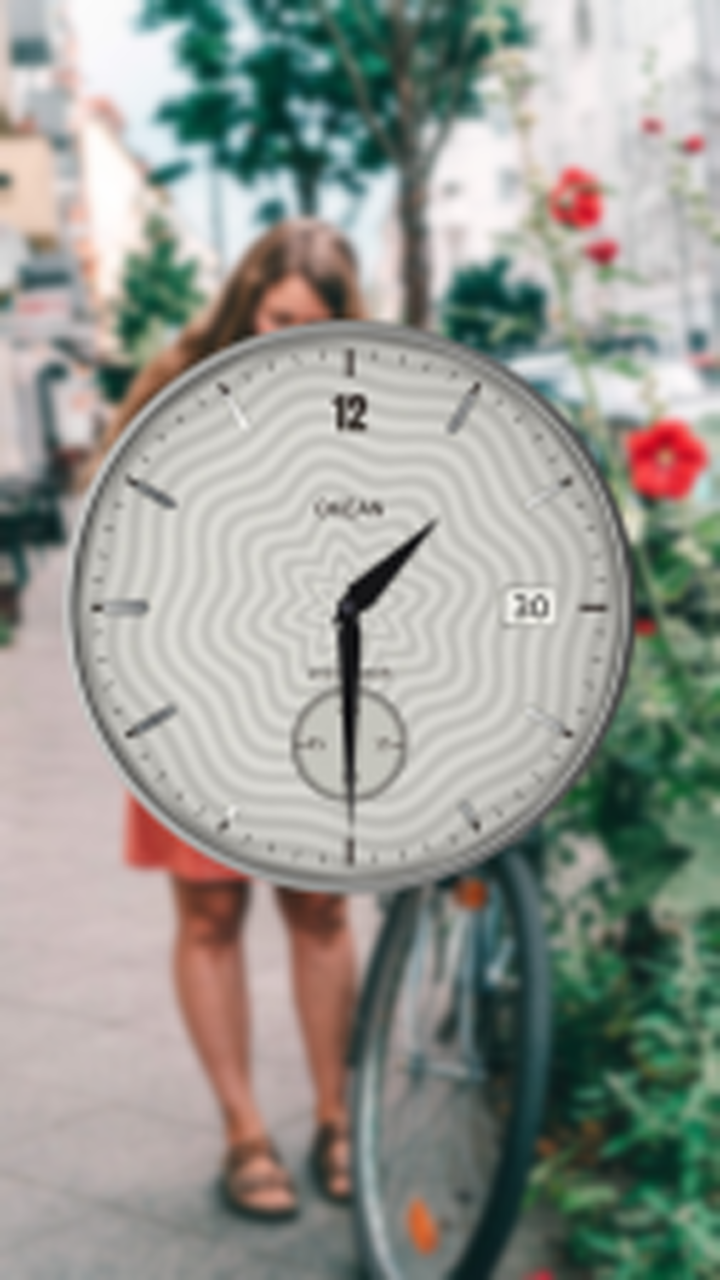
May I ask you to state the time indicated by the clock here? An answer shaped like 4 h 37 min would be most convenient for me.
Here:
1 h 30 min
